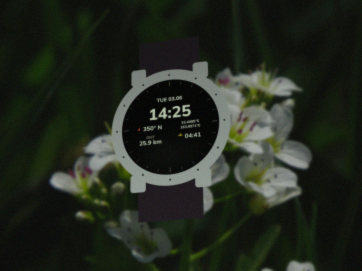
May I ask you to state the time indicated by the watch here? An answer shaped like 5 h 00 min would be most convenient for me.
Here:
14 h 25 min
